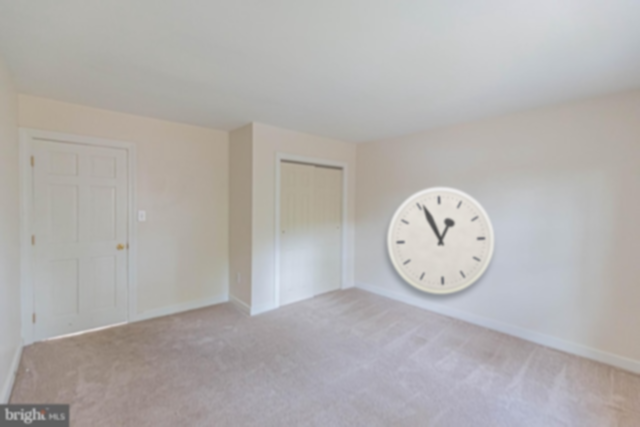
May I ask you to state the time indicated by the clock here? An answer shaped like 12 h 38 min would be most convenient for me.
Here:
12 h 56 min
